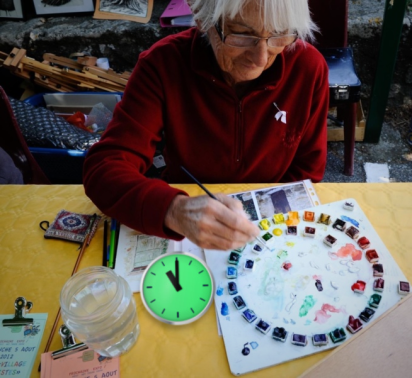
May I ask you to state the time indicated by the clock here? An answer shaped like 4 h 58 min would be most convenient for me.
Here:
11 h 00 min
